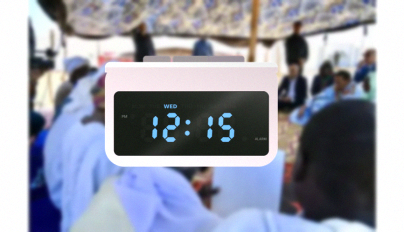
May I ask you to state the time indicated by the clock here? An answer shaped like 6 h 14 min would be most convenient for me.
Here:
12 h 15 min
